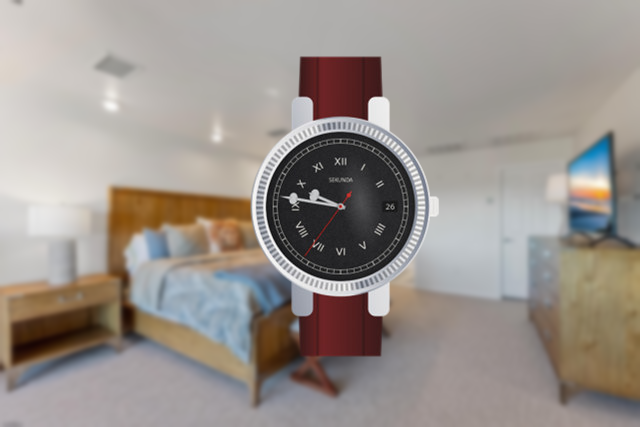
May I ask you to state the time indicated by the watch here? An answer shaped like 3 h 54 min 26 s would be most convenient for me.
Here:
9 h 46 min 36 s
